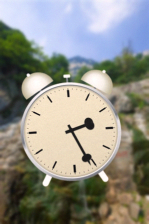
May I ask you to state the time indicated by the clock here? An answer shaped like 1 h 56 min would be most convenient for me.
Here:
2 h 26 min
